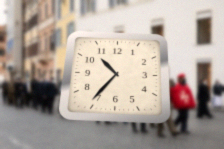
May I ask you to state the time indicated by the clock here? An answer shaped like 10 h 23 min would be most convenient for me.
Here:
10 h 36 min
